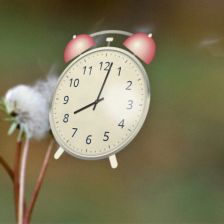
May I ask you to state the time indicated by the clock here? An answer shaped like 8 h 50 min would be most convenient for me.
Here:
8 h 02 min
